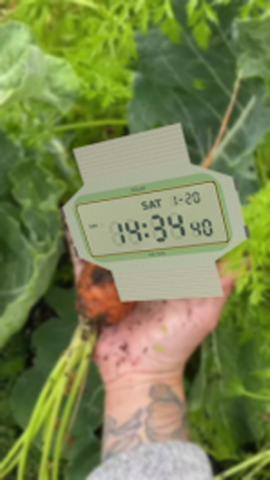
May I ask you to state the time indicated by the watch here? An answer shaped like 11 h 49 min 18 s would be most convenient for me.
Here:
14 h 34 min 40 s
